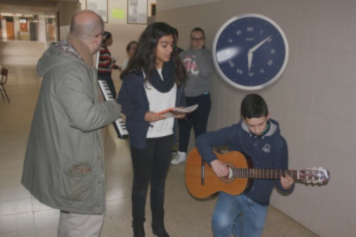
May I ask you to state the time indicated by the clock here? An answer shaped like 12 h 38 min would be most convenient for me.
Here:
6 h 09 min
